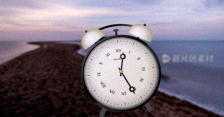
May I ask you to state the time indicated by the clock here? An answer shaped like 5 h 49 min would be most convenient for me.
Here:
12 h 26 min
